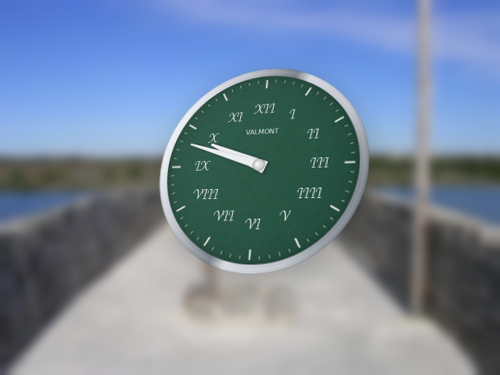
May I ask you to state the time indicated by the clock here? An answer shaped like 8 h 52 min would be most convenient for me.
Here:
9 h 48 min
